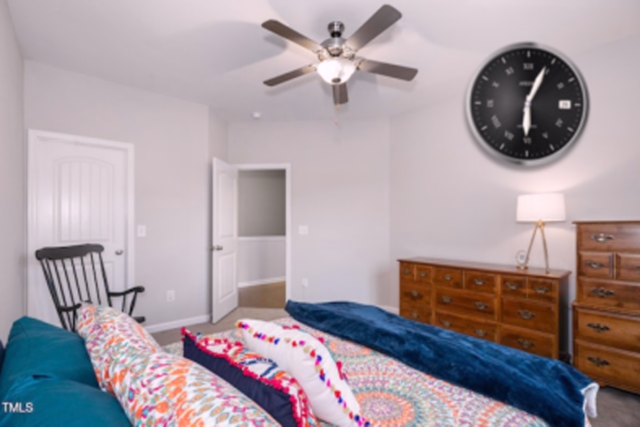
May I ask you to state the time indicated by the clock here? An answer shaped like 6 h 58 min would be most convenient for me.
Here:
6 h 04 min
